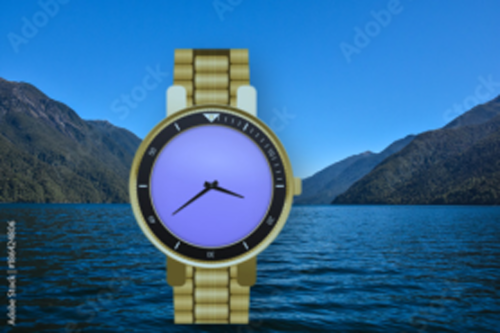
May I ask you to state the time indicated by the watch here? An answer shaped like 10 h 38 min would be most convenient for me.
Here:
3 h 39 min
